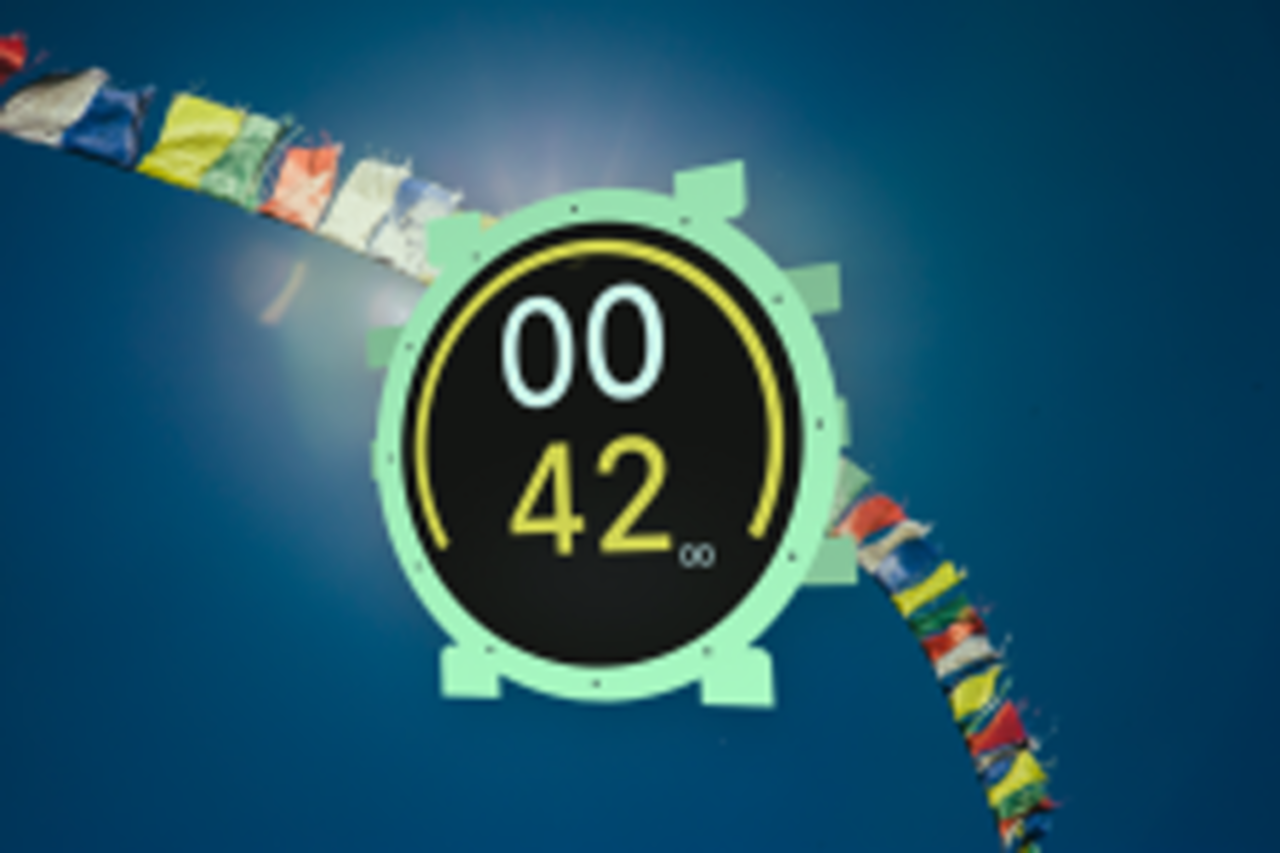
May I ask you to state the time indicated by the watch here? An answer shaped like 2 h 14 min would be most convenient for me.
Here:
0 h 42 min
